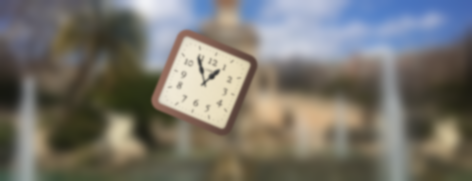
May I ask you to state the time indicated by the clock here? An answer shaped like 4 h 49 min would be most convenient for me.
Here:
12 h 54 min
